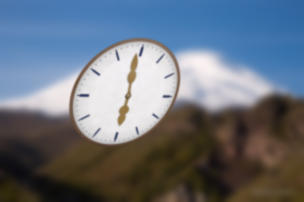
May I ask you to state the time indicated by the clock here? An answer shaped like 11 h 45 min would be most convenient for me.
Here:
5 h 59 min
